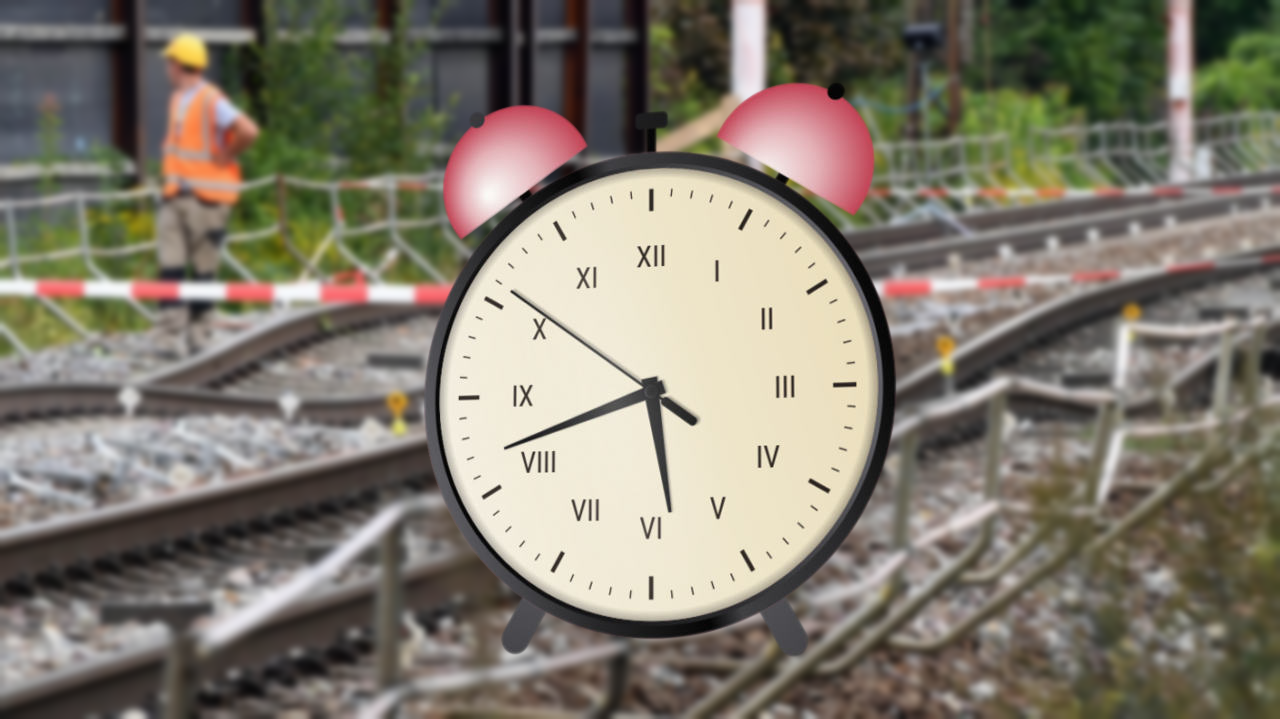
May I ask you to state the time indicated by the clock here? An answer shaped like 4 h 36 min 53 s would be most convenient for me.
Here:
5 h 41 min 51 s
